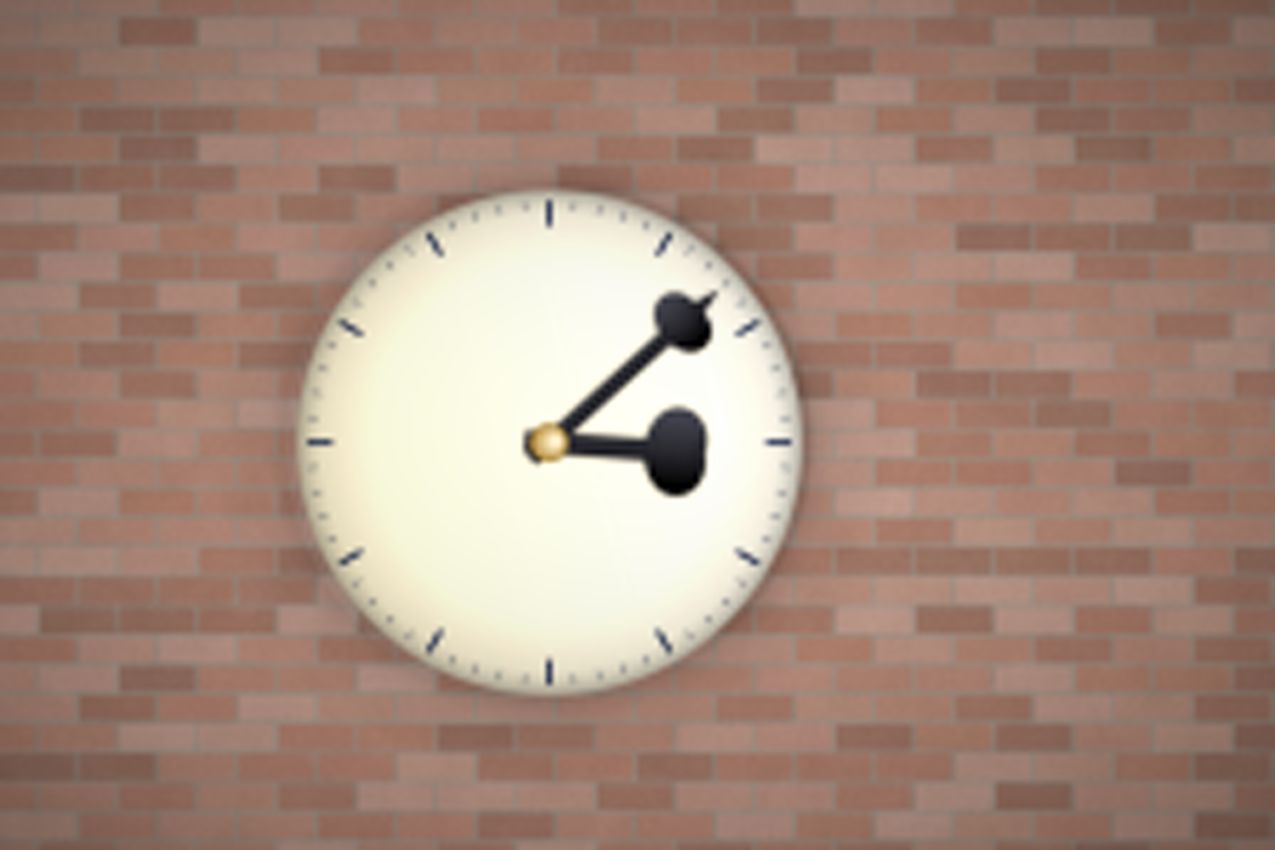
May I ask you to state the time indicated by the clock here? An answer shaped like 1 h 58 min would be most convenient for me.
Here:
3 h 08 min
